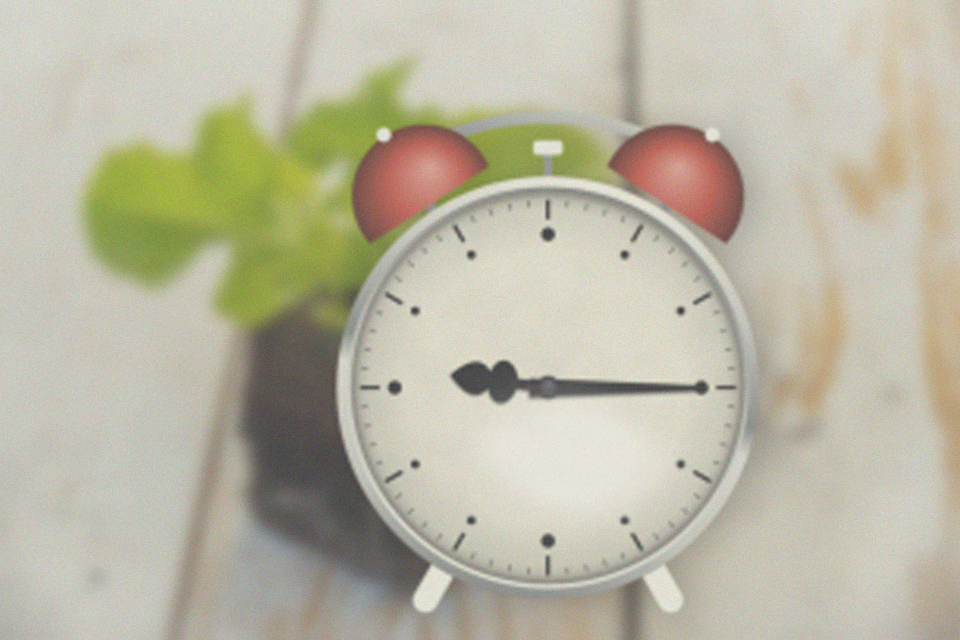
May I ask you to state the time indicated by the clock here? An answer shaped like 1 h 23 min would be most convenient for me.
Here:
9 h 15 min
